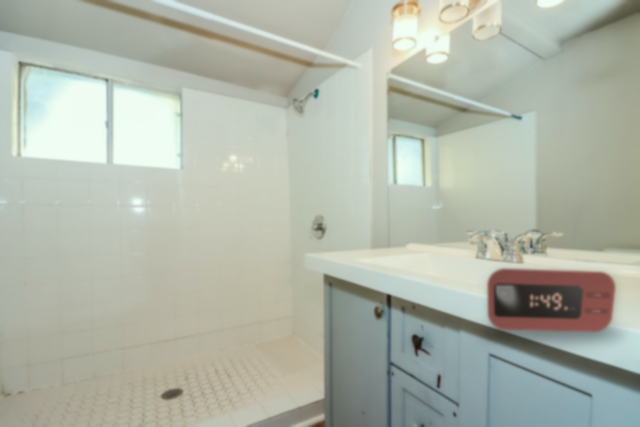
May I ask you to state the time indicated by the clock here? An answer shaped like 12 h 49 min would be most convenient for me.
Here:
1 h 49 min
